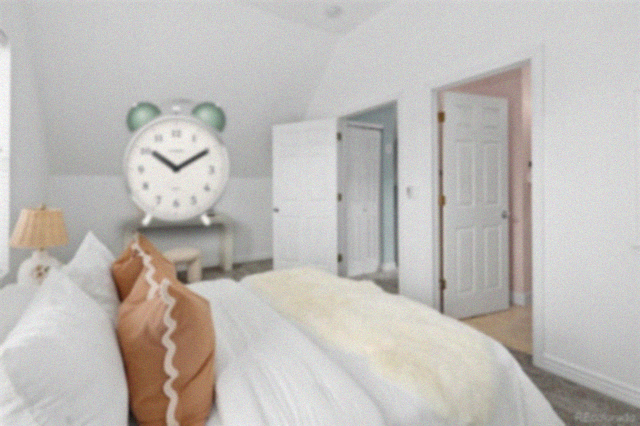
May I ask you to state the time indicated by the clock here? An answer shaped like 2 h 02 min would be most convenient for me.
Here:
10 h 10 min
